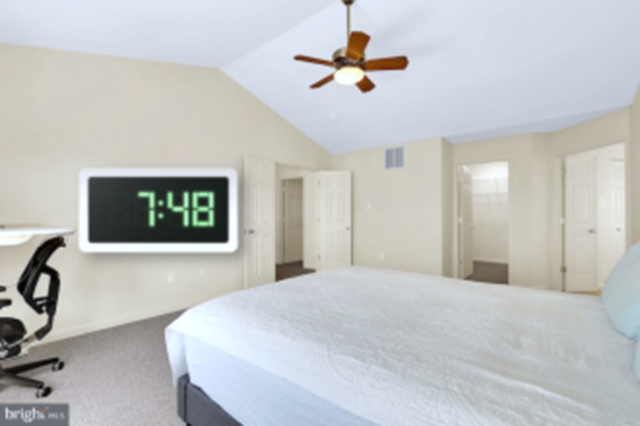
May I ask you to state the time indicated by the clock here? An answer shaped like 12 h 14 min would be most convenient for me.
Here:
7 h 48 min
